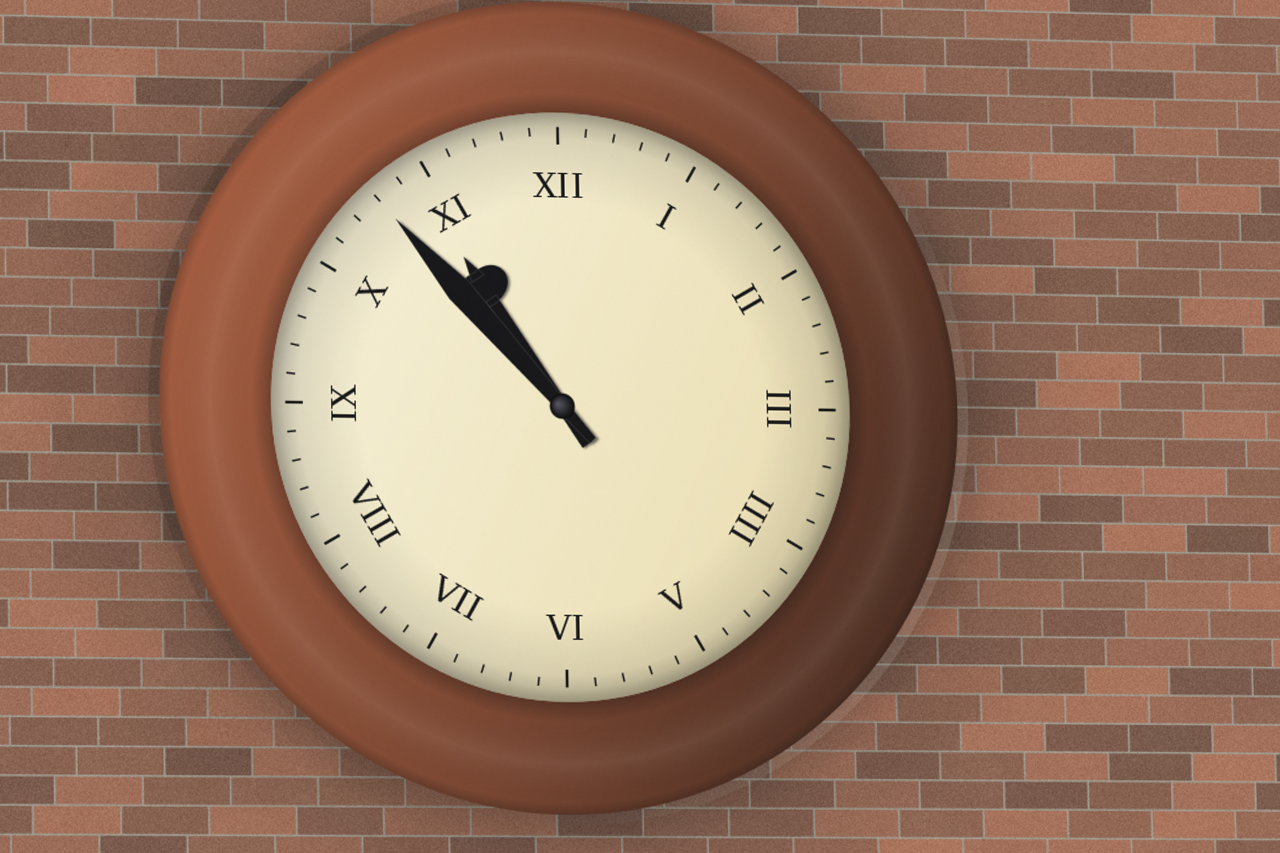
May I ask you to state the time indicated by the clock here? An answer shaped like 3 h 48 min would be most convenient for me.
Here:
10 h 53 min
